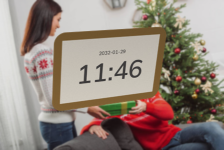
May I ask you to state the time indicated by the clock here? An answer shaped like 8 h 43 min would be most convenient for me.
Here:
11 h 46 min
